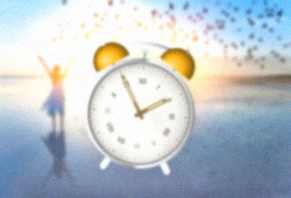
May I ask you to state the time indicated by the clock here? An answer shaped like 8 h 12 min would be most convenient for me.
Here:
1 h 55 min
